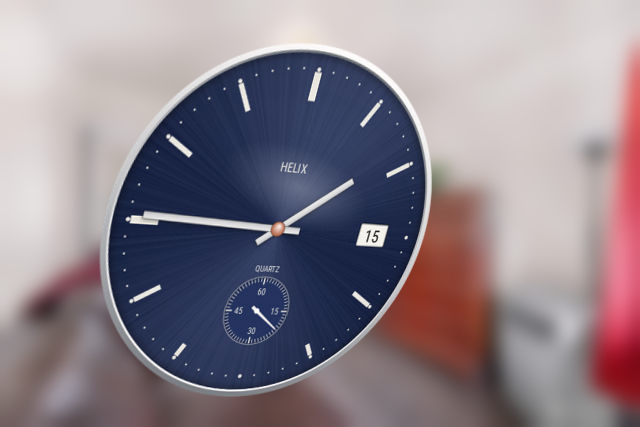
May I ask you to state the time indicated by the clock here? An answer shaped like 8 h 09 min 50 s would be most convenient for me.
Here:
1 h 45 min 21 s
